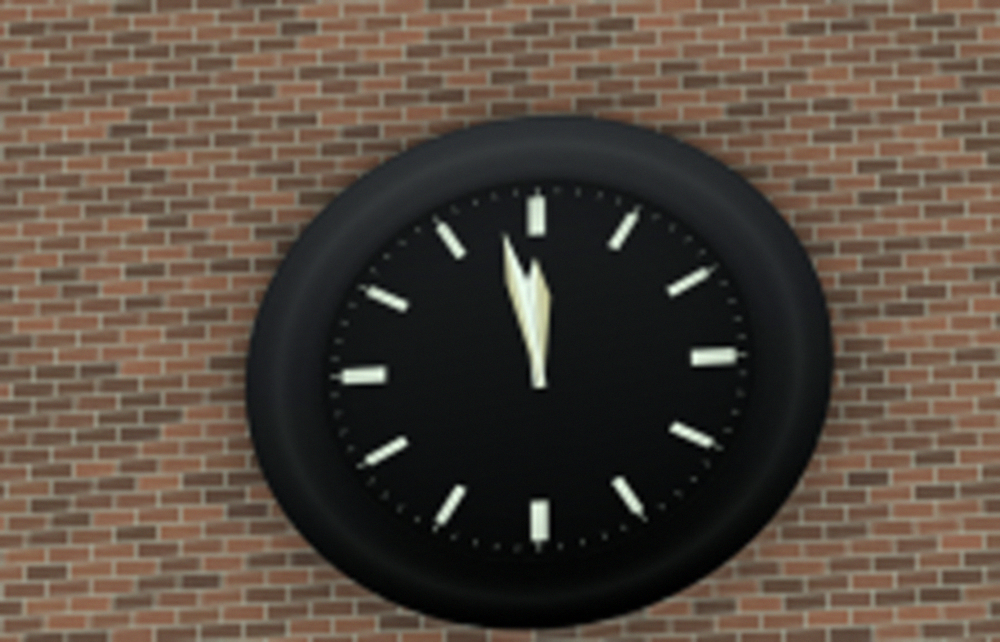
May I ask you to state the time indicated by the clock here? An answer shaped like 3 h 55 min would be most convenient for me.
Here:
11 h 58 min
